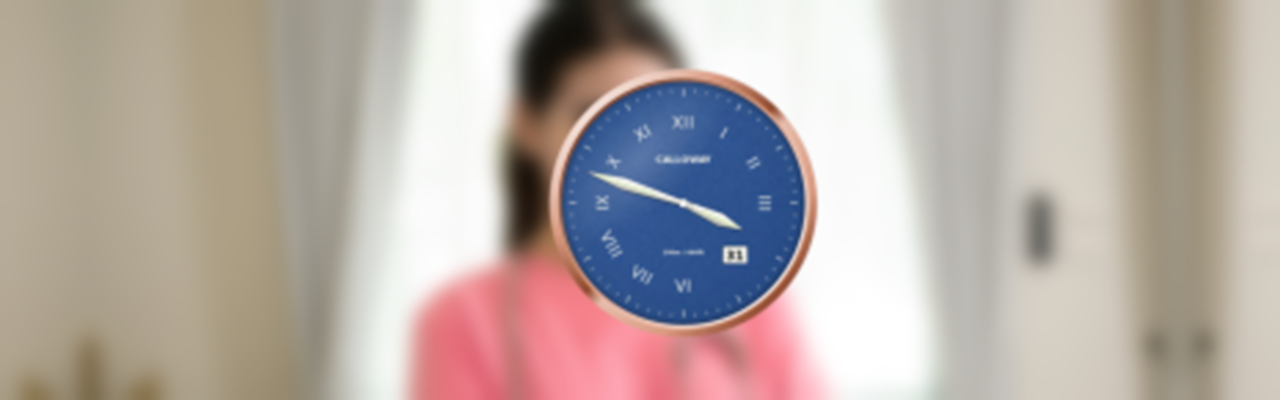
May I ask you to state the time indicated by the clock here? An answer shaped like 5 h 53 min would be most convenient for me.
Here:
3 h 48 min
